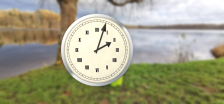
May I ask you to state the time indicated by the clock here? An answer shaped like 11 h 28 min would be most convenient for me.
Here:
2 h 03 min
